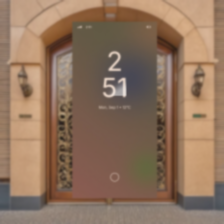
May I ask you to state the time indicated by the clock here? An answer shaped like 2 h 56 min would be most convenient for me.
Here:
2 h 51 min
